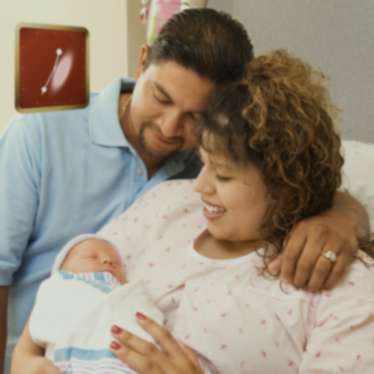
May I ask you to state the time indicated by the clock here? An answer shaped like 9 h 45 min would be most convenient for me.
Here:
12 h 35 min
